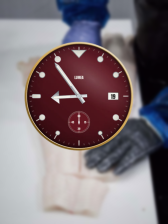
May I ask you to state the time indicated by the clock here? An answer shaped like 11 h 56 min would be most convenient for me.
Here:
8 h 54 min
